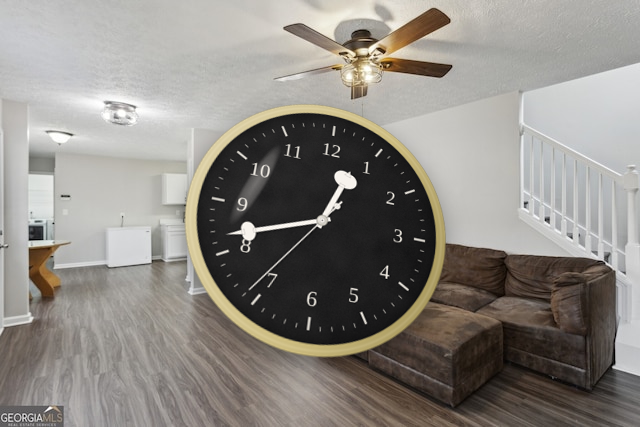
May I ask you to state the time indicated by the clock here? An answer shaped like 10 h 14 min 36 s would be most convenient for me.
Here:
12 h 41 min 36 s
